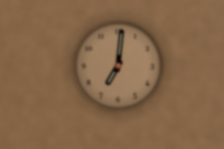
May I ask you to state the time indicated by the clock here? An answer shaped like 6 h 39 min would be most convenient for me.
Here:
7 h 01 min
